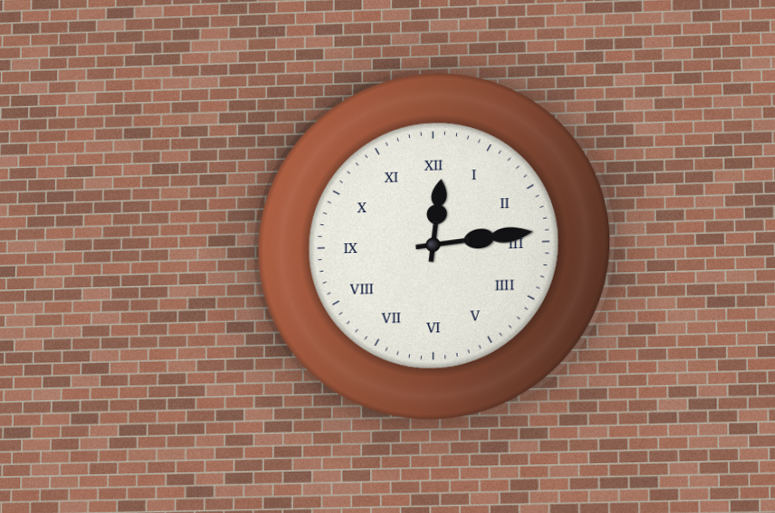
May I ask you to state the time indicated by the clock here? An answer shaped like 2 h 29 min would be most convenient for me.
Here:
12 h 14 min
